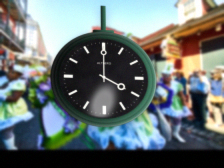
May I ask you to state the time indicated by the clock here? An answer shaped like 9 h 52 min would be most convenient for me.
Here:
4 h 00 min
